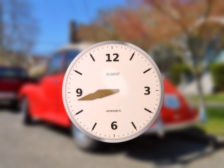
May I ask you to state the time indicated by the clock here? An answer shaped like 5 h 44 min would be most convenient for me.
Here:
8 h 43 min
